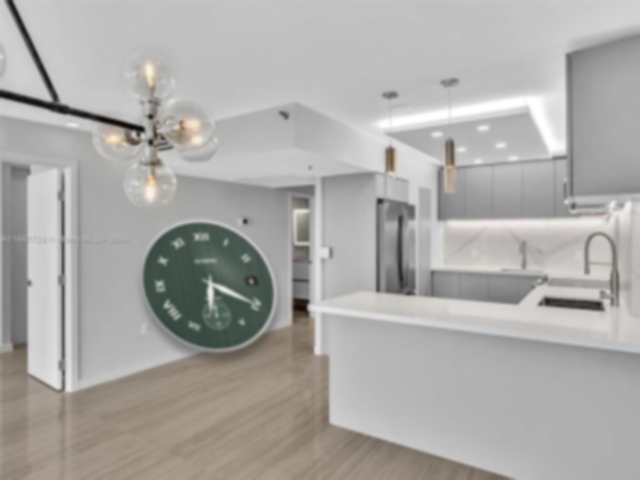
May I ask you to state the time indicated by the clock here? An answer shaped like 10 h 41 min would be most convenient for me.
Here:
6 h 20 min
